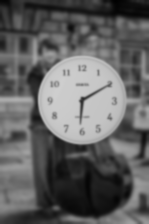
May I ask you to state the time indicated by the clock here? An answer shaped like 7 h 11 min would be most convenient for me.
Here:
6 h 10 min
